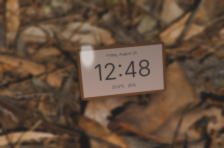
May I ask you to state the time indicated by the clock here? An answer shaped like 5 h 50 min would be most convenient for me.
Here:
12 h 48 min
